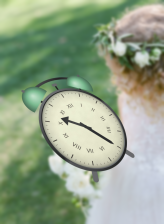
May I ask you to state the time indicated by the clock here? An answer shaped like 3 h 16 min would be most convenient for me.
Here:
10 h 25 min
